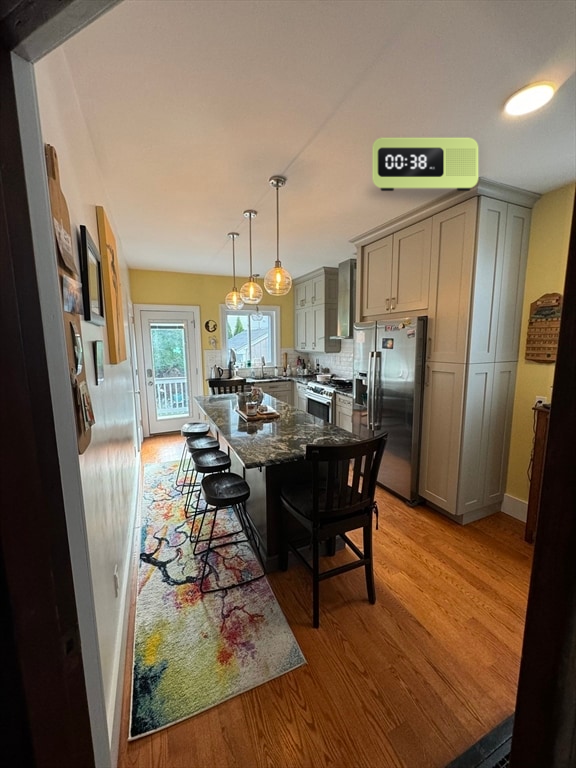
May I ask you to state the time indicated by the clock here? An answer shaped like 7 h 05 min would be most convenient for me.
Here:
0 h 38 min
